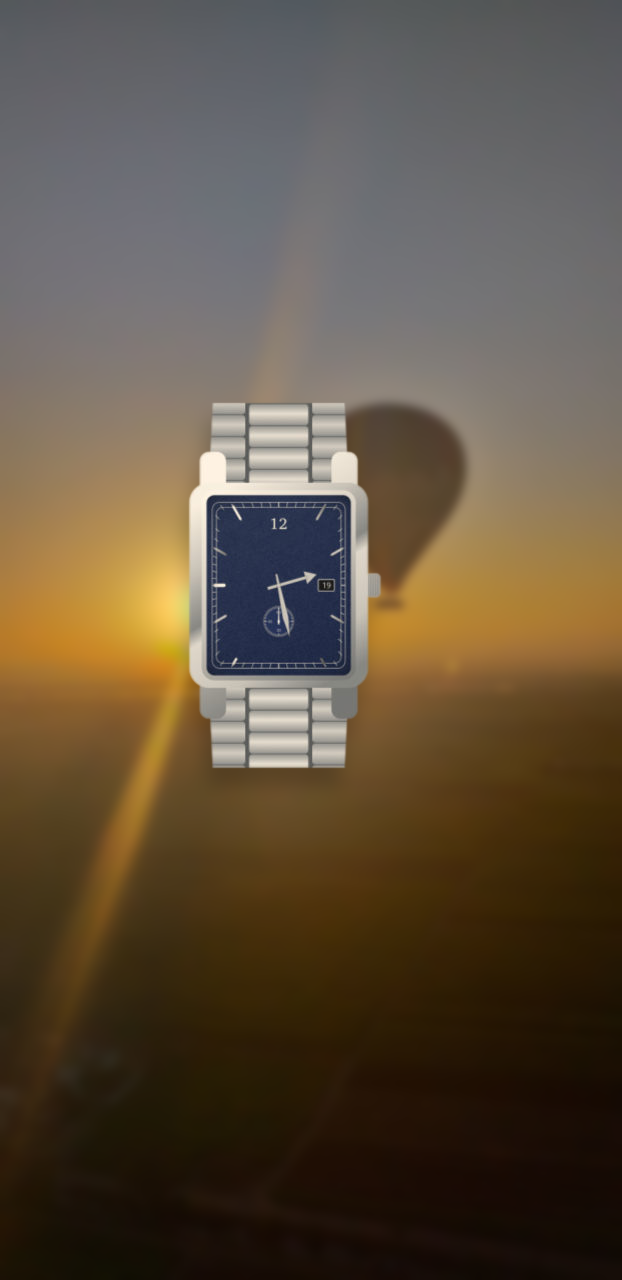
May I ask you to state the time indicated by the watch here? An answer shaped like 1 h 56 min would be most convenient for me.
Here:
2 h 28 min
